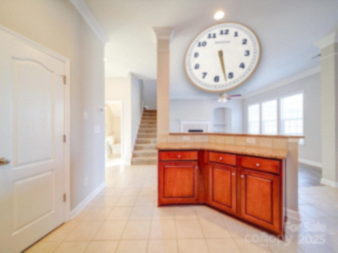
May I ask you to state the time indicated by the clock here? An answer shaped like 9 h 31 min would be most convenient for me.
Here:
5 h 27 min
